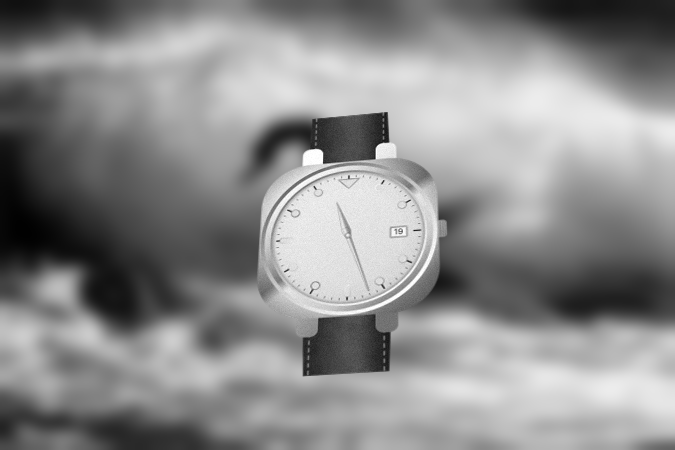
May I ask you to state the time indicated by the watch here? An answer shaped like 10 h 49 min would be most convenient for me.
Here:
11 h 27 min
